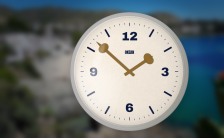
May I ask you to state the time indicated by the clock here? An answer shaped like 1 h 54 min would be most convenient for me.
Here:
1 h 52 min
